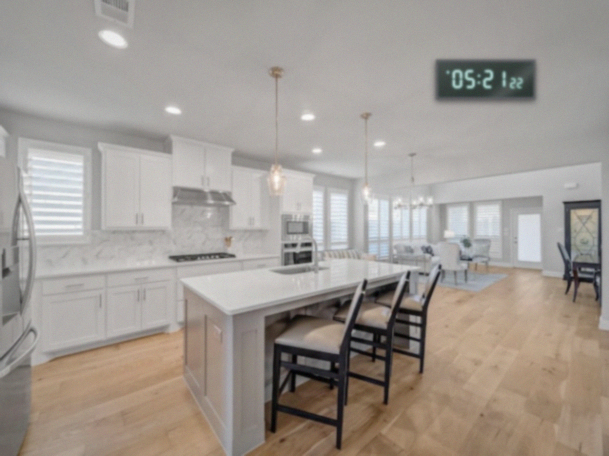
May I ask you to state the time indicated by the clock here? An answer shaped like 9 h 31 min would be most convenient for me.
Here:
5 h 21 min
